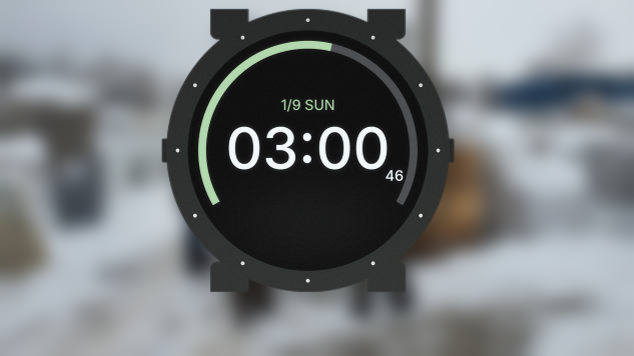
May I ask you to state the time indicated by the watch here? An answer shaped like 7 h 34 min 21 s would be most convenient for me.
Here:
3 h 00 min 46 s
